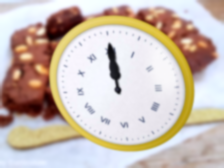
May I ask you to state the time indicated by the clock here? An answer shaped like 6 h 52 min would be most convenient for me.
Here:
12 h 00 min
